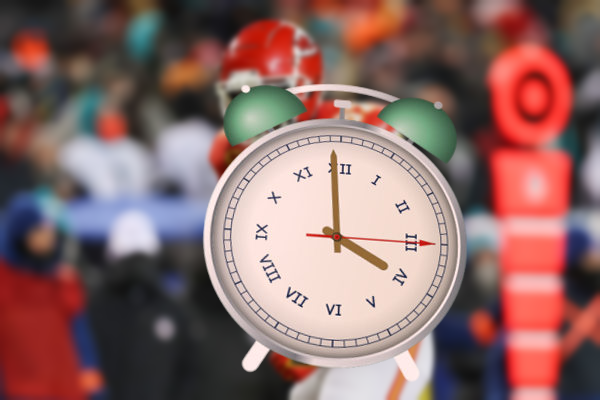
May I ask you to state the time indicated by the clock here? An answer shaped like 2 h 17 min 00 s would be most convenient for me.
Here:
3 h 59 min 15 s
